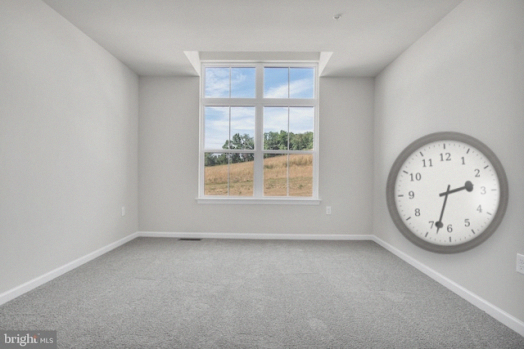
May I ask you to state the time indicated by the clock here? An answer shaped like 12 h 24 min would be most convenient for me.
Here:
2 h 33 min
